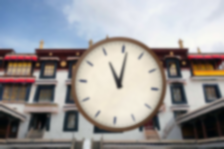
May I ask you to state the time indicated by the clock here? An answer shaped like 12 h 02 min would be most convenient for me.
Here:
11 h 01 min
